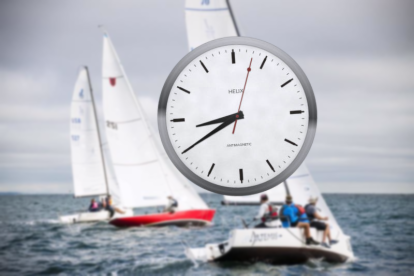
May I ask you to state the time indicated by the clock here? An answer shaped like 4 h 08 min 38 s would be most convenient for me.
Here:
8 h 40 min 03 s
